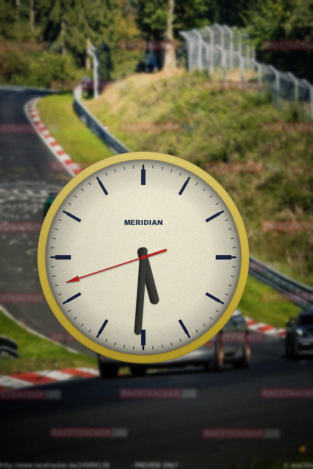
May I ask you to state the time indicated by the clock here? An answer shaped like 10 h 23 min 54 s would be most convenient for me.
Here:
5 h 30 min 42 s
